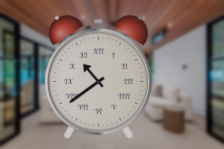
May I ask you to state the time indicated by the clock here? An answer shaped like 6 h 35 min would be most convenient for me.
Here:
10 h 39 min
